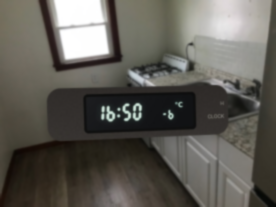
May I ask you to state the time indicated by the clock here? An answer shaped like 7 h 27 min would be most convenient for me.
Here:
16 h 50 min
